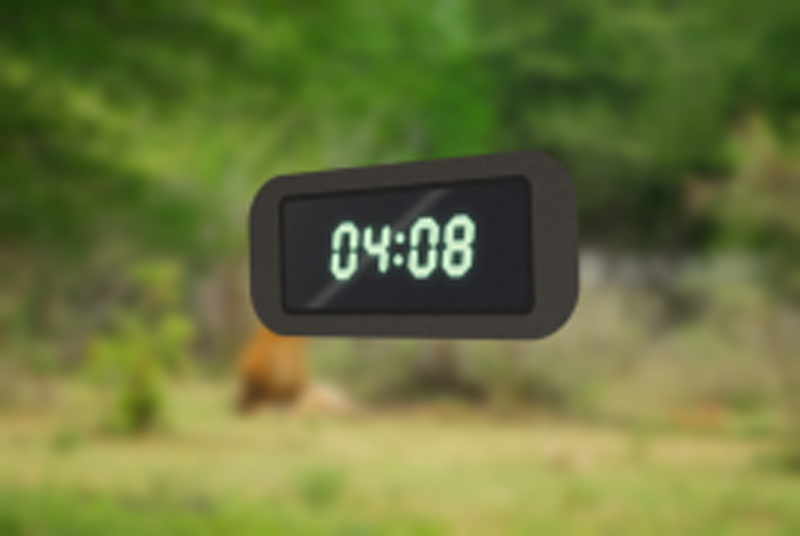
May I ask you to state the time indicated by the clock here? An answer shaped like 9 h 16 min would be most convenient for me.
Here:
4 h 08 min
